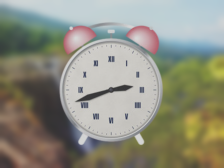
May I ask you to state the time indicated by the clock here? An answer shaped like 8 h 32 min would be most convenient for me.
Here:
2 h 42 min
